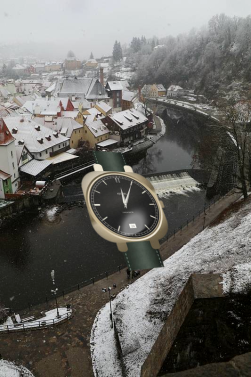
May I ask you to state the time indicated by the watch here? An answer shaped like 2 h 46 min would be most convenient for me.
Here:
12 h 05 min
